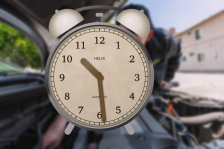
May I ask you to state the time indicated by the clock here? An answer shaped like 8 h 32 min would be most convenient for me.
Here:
10 h 29 min
